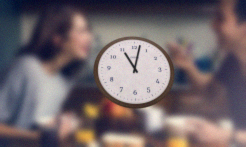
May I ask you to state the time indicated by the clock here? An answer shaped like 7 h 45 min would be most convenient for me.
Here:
11 h 02 min
